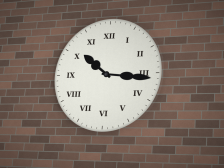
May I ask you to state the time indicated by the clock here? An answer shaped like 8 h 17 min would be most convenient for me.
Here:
10 h 16 min
